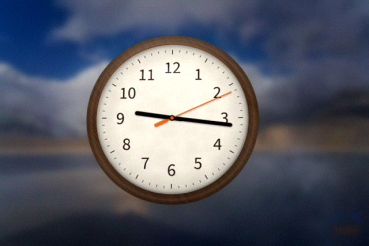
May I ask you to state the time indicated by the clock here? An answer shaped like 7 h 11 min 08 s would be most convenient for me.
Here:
9 h 16 min 11 s
